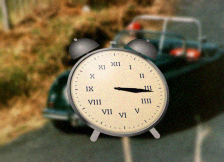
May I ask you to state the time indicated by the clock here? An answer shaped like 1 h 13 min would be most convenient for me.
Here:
3 h 16 min
